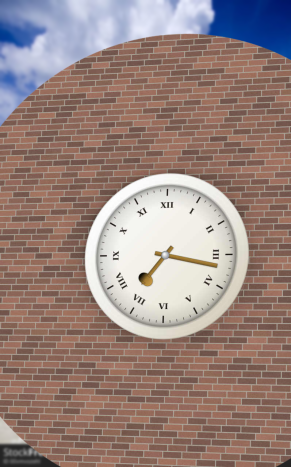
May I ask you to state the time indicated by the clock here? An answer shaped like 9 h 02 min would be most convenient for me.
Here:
7 h 17 min
